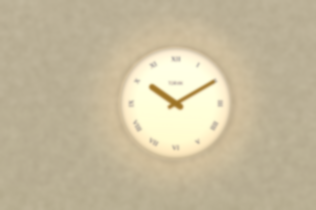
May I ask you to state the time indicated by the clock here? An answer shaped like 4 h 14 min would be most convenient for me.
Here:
10 h 10 min
